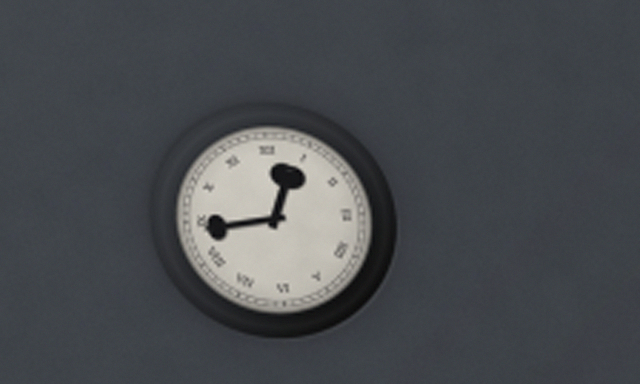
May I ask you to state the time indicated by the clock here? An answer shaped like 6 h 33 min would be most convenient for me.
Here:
12 h 44 min
